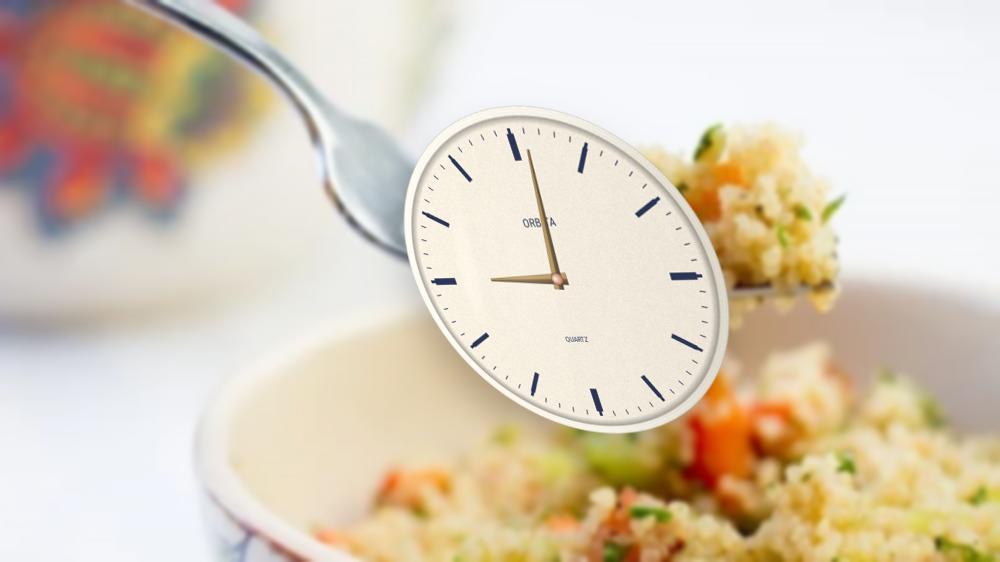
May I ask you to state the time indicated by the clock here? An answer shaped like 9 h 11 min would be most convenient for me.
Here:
9 h 01 min
